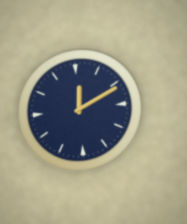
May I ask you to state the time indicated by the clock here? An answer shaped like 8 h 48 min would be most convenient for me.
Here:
12 h 11 min
